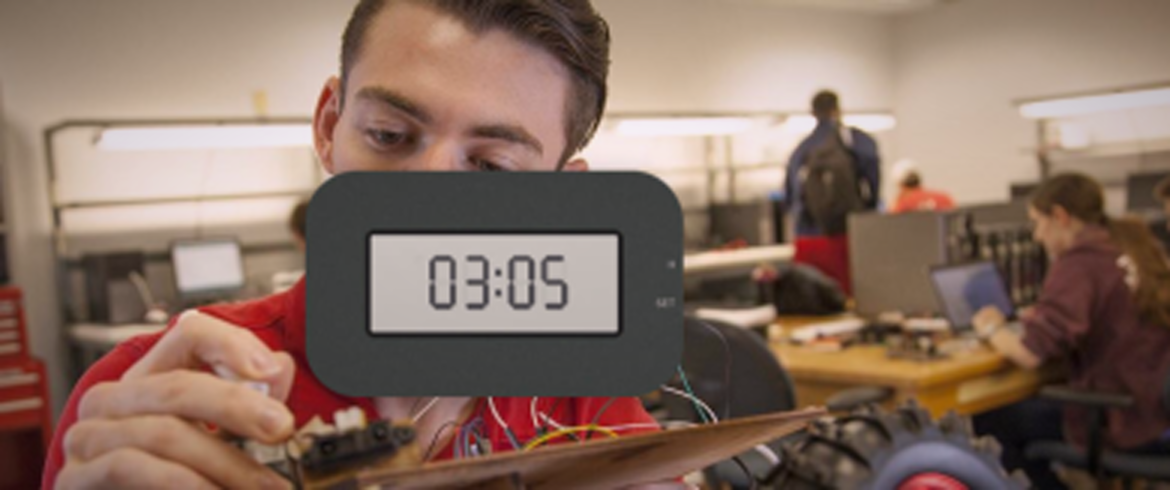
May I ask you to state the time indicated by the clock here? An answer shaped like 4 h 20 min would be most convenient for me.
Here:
3 h 05 min
